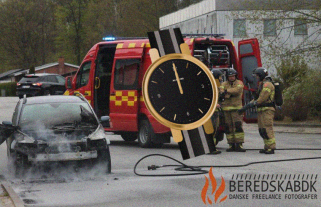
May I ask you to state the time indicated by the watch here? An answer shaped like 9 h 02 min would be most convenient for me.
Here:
12 h 00 min
